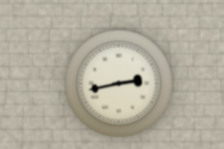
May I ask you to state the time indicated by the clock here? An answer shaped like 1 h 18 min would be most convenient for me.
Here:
2 h 43 min
